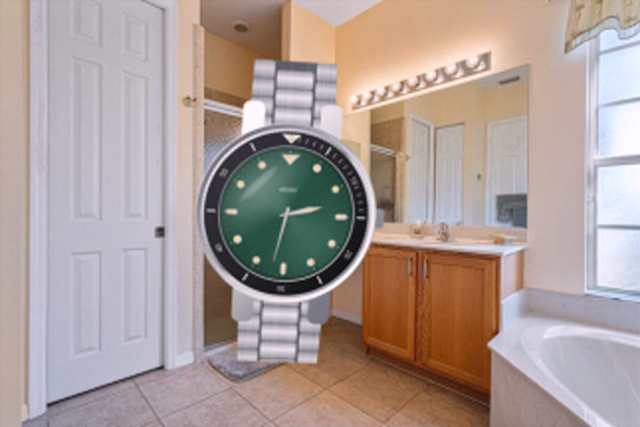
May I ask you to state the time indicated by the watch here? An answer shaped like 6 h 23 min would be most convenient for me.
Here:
2 h 32 min
